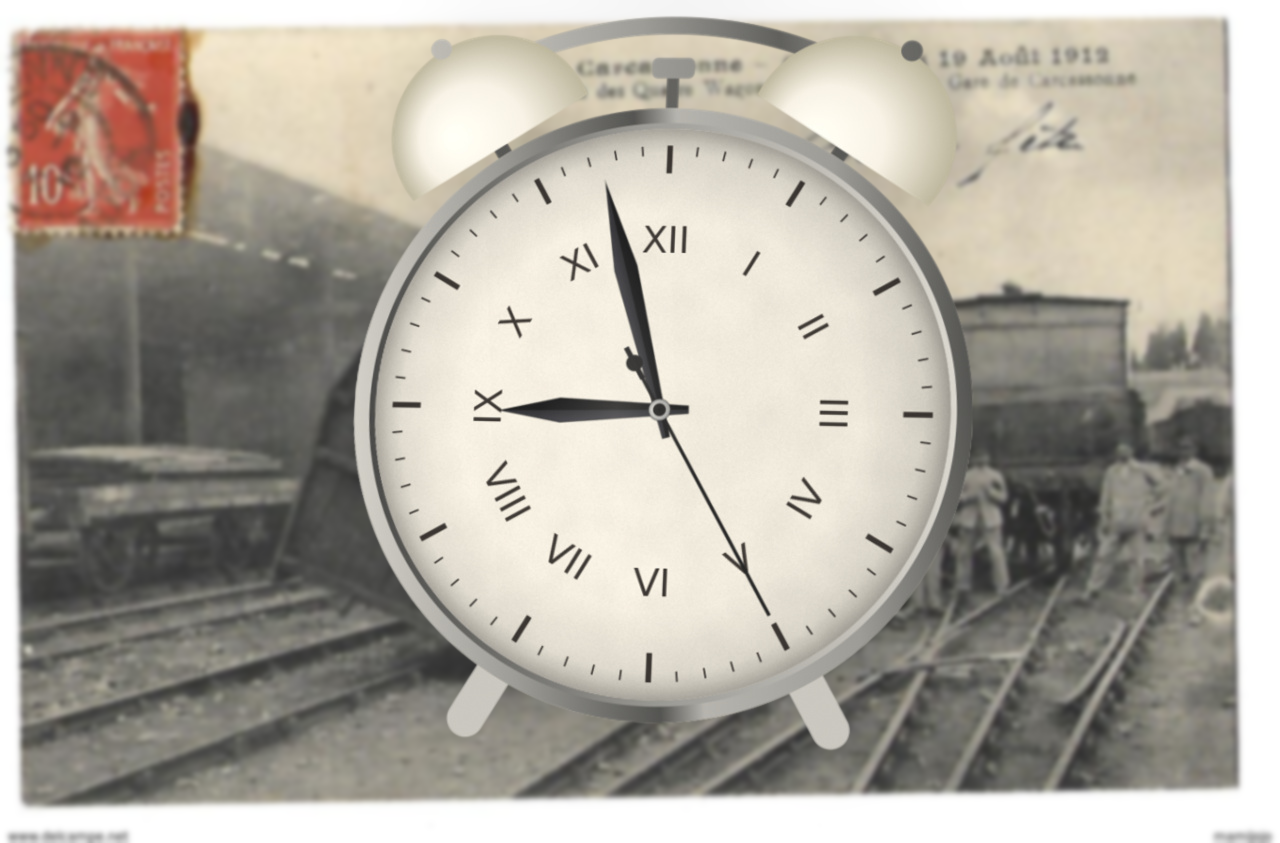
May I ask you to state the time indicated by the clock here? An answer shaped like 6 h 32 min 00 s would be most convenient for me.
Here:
8 h 57 min 25 s
